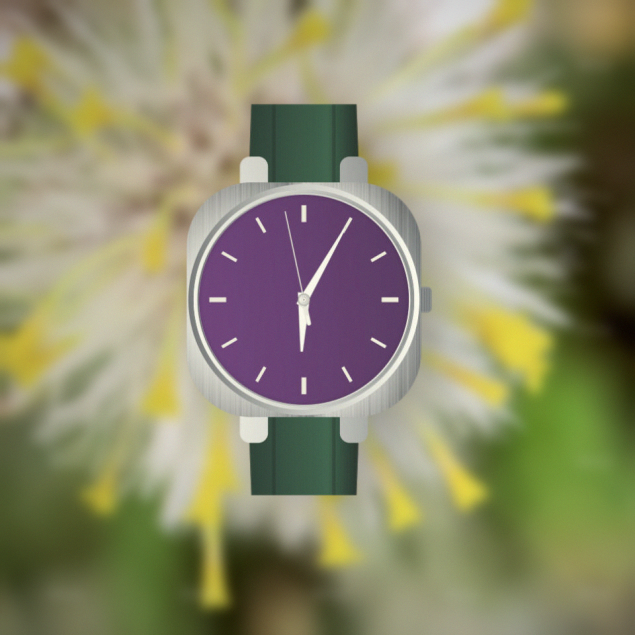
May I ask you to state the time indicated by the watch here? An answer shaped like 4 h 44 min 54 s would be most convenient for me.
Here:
6 h 04 min 58 s
